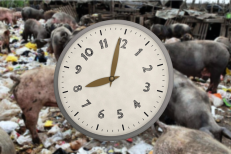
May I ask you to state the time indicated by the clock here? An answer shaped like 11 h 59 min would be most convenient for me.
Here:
7 h 59 min
